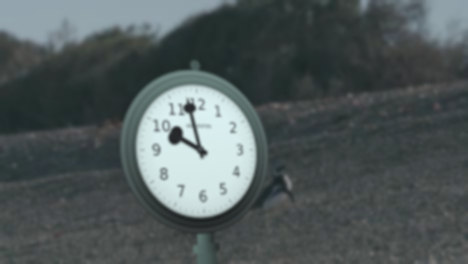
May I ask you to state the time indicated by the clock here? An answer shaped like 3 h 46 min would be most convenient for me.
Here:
9 h 58 min
